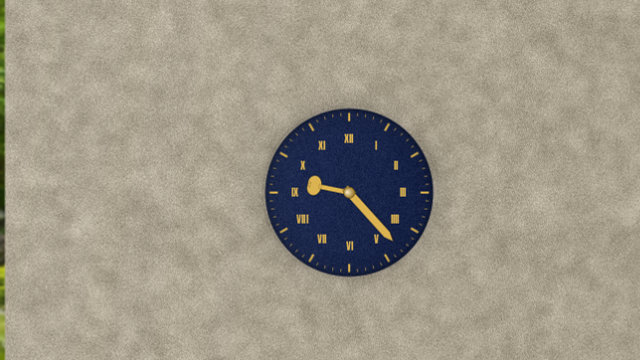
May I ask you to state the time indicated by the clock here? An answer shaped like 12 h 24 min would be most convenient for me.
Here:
9 h 23 min
